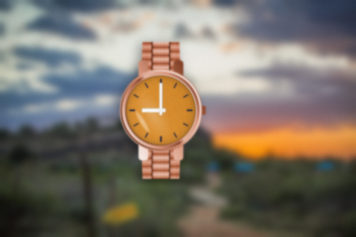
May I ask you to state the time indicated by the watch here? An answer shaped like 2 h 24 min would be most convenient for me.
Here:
9 h 00 min
